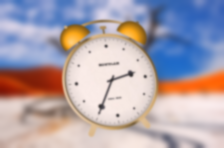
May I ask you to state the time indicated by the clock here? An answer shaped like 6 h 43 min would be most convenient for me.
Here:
2 h 35 min
